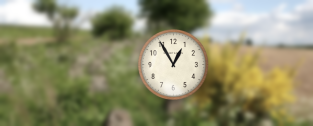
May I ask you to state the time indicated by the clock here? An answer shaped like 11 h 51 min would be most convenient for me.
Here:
12 h 55 min
